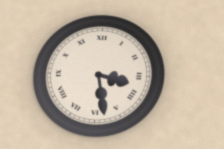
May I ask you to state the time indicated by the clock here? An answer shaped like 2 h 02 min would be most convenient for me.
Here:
3 h 28 min
